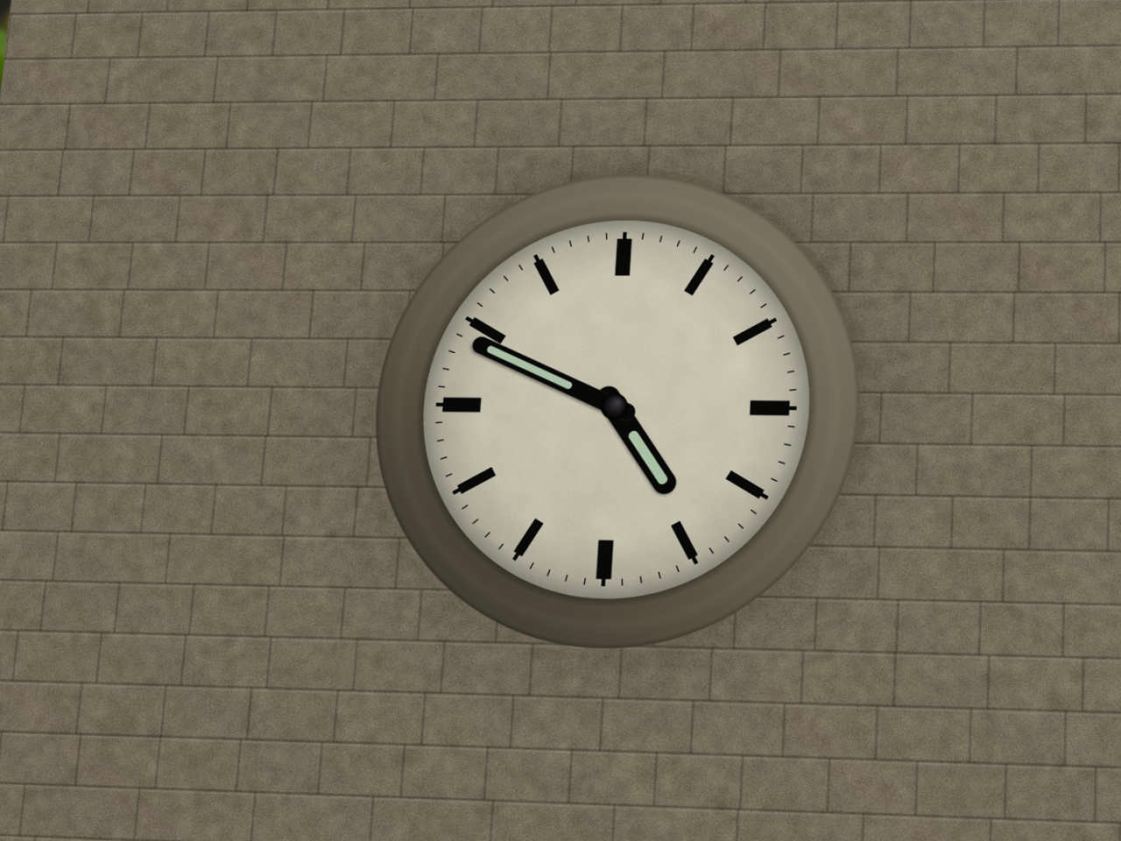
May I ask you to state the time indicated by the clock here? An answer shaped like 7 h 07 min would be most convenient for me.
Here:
4 h 49 min
